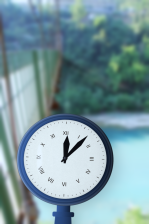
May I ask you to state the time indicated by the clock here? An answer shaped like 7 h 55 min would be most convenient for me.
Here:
12 h 07 min
